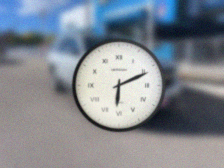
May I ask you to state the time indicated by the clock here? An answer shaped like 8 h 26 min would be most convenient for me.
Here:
6 h 11 min
